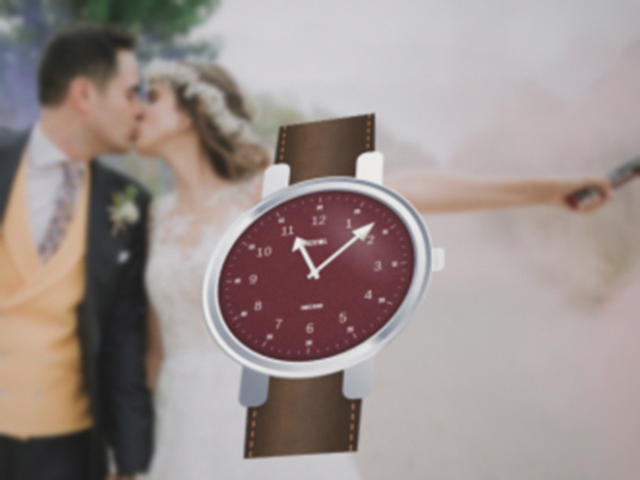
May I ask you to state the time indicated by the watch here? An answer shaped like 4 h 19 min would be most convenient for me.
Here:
11 h 08 min
